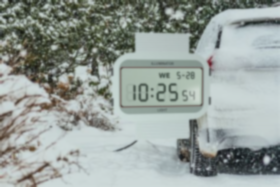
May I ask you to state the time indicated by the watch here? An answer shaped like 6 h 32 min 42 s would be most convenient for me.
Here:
10 h 25 min 54 s
